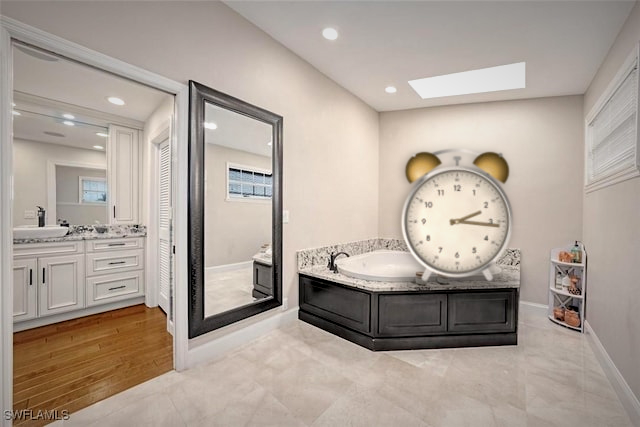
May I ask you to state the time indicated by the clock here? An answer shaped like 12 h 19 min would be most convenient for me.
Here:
2 h 16 min
